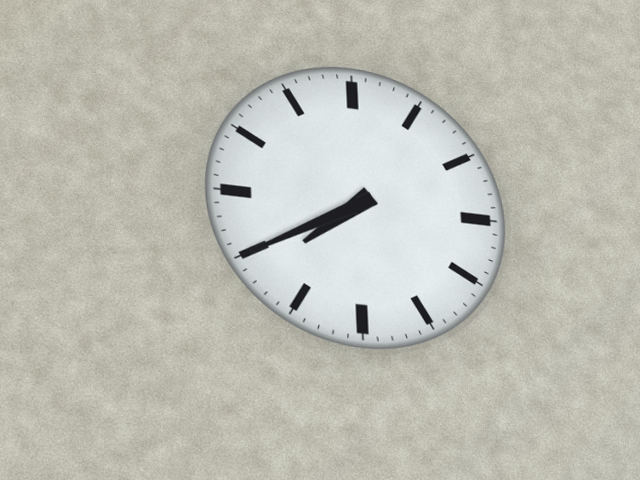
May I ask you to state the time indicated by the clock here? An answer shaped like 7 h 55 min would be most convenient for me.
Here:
7 h 40 min
